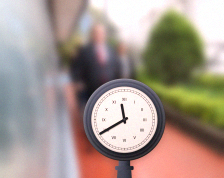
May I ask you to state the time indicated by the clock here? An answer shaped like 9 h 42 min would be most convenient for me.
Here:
11 h 40 min
